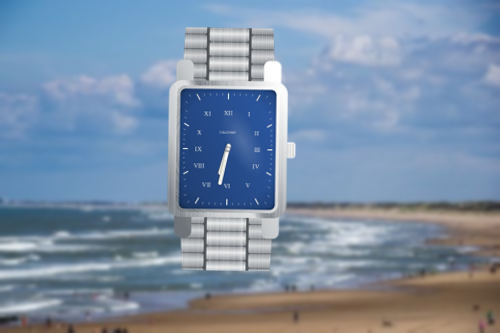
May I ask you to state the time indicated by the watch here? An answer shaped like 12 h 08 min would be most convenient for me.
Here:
6 h 32 min
